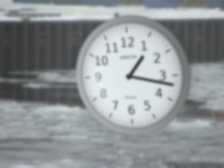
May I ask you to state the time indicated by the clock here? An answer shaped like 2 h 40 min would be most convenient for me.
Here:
1 h 17 min
